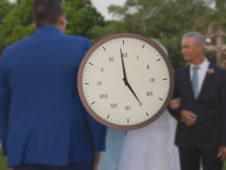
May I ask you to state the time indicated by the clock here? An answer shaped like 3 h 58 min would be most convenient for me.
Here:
4 h 59 min
